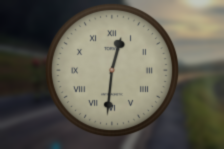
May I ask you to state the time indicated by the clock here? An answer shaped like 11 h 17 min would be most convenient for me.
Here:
12 h 31 min
